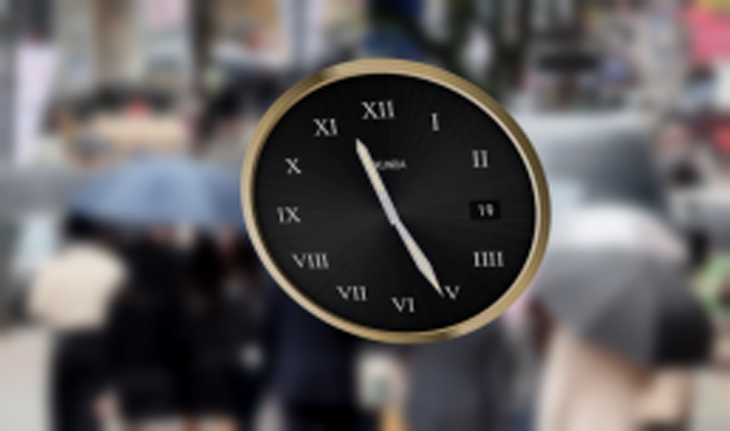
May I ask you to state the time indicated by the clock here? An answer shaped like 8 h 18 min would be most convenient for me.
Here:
11 h 26 min
